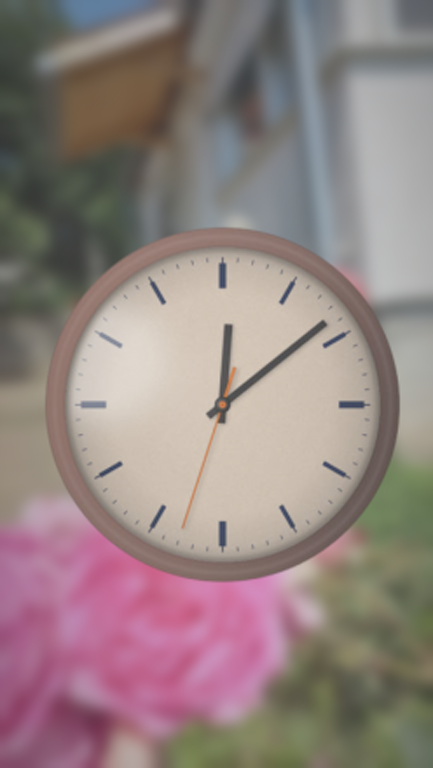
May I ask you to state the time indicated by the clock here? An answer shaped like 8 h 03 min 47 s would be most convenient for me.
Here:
12 h 08 min 33 s
